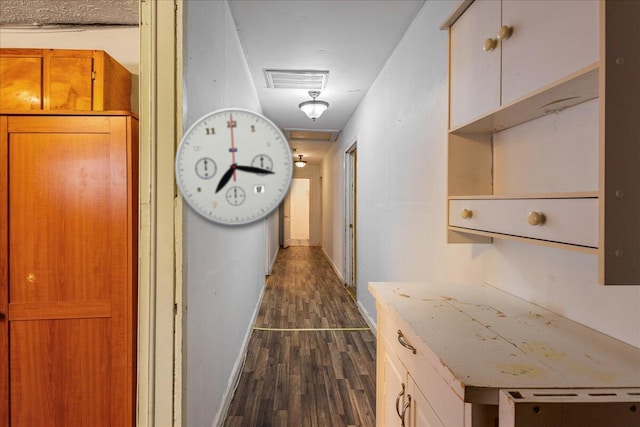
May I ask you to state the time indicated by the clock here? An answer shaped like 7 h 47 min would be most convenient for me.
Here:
7 h 17 min
